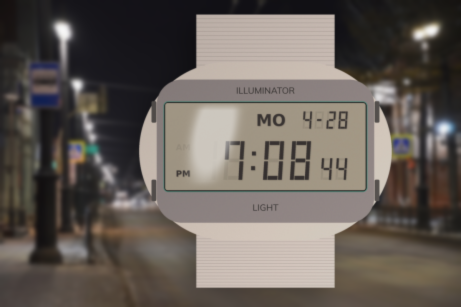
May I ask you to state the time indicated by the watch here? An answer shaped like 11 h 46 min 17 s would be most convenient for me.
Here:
7 h 08 min 44 s
